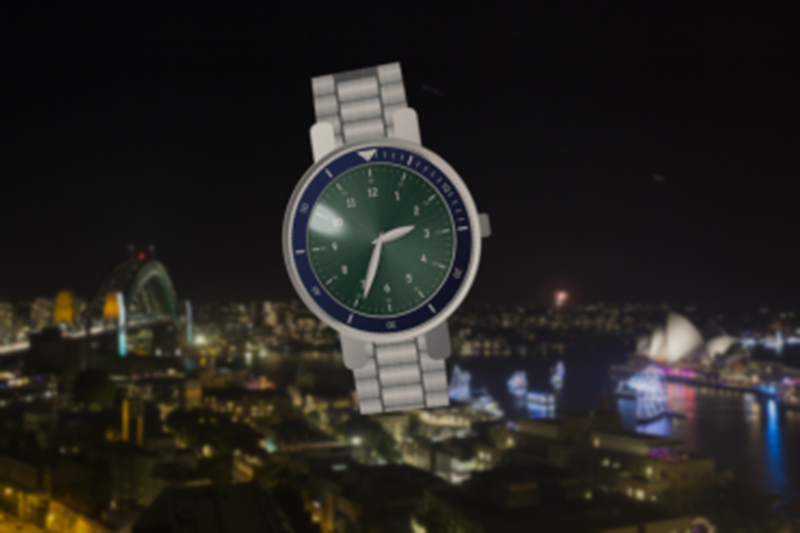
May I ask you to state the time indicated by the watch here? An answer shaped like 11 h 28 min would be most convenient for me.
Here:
2 h 34 min
